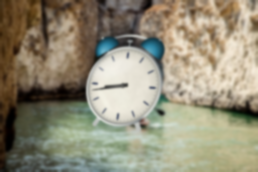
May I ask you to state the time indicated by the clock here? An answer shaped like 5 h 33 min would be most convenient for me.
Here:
8 h 43 min
